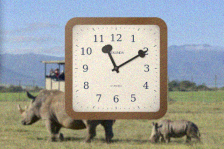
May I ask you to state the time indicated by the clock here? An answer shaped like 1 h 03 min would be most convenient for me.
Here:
11 h 10 min
